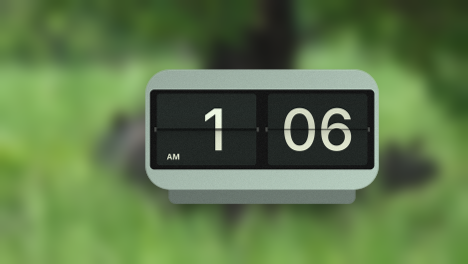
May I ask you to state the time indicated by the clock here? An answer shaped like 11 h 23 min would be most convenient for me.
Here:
1 h 06 min
